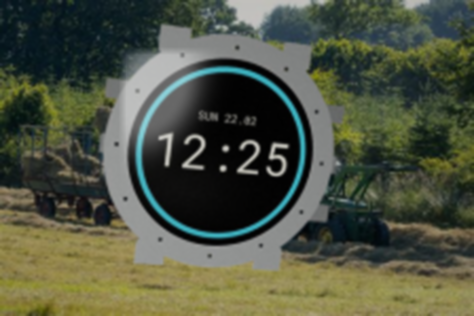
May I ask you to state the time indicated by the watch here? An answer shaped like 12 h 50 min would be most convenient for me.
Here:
12 h 25 min
